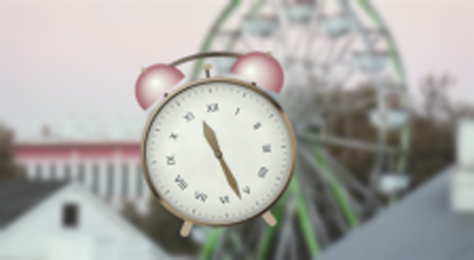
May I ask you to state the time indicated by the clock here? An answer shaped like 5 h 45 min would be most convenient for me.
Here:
11 h 27 min
